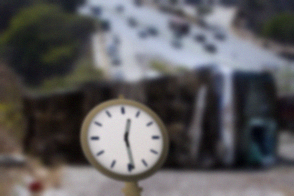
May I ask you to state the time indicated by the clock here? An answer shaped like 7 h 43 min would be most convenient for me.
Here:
12 h 29 min
